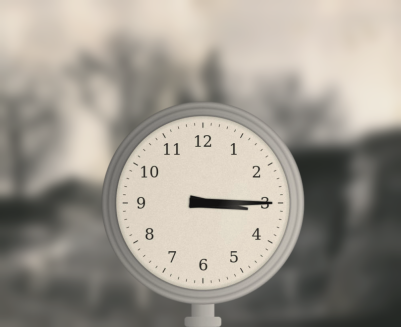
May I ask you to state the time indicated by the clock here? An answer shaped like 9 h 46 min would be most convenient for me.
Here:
3 h 15 min
